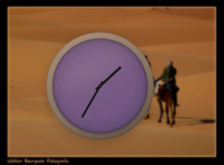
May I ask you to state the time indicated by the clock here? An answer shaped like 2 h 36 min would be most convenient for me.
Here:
1 h 35 min
